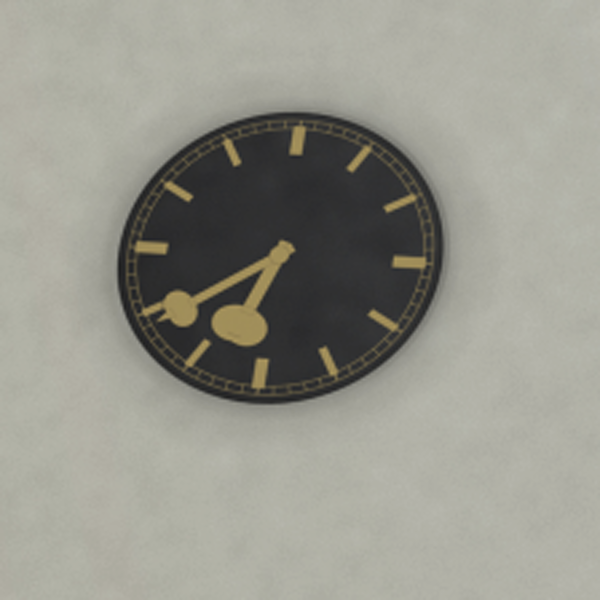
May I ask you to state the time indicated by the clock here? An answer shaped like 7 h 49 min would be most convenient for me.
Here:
6 h 39 min
